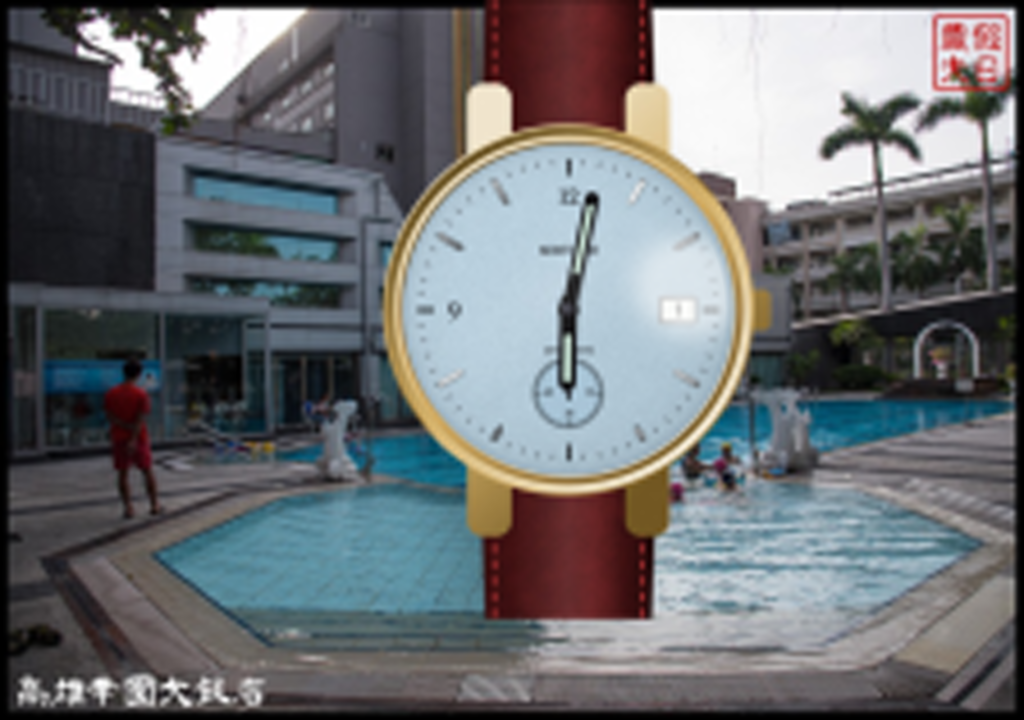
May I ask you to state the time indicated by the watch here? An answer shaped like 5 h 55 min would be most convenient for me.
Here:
6 h 02 min
